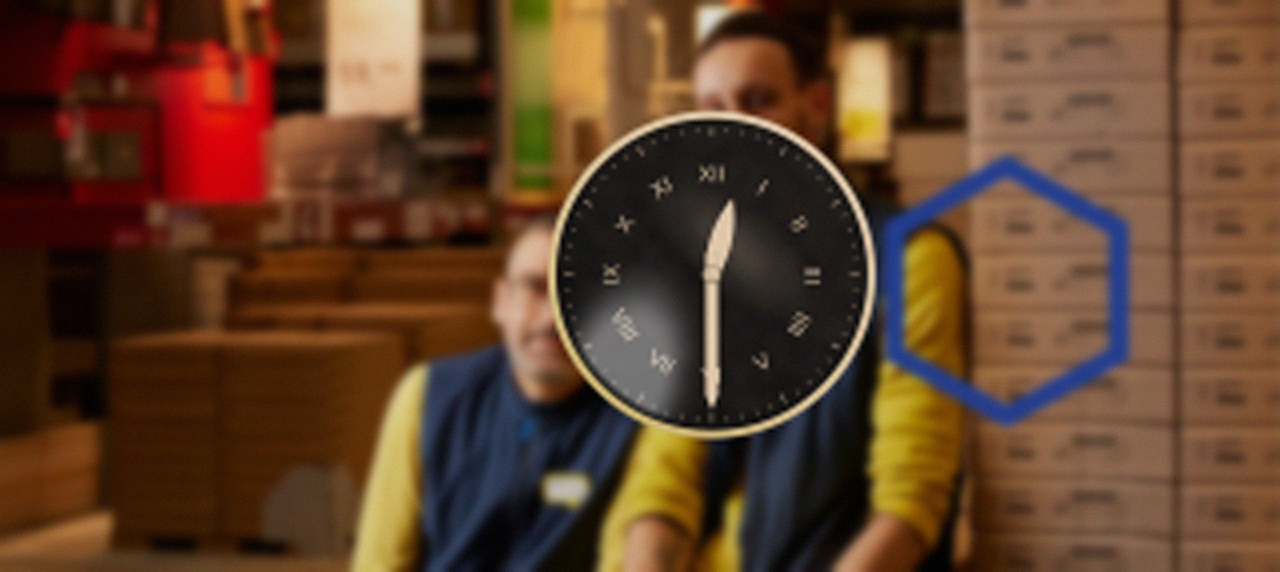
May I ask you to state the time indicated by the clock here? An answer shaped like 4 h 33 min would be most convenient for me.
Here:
12 h 30 min
